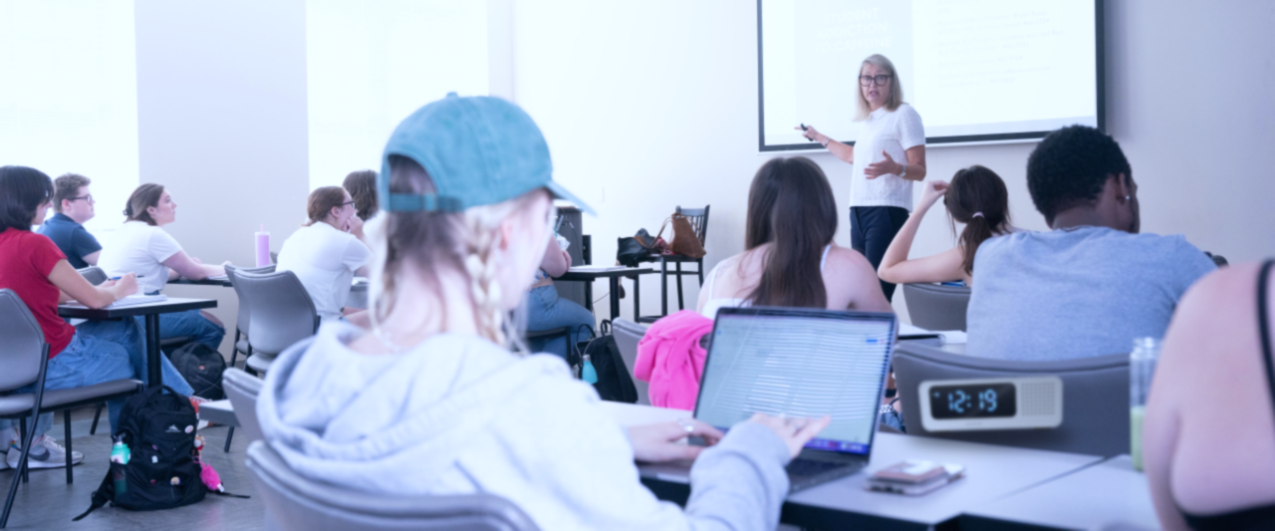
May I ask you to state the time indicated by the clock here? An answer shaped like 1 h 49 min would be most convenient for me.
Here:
12 h 19 min
